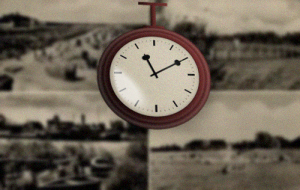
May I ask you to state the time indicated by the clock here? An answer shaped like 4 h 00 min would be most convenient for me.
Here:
11 h 10 min
